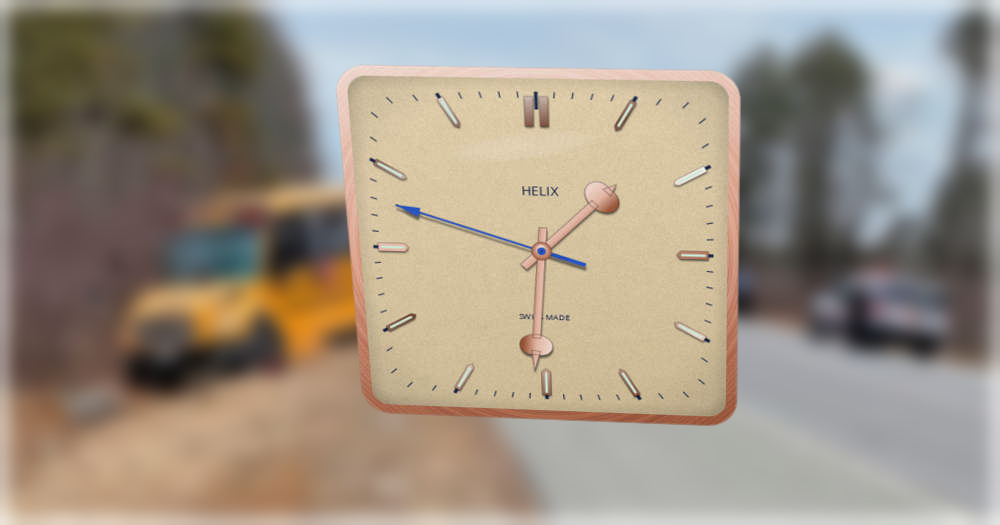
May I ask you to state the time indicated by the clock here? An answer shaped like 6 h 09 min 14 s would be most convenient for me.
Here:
1 h 30 min 48 s
